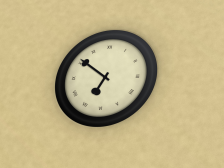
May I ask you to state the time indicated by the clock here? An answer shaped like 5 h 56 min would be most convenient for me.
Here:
6 h 51 min
